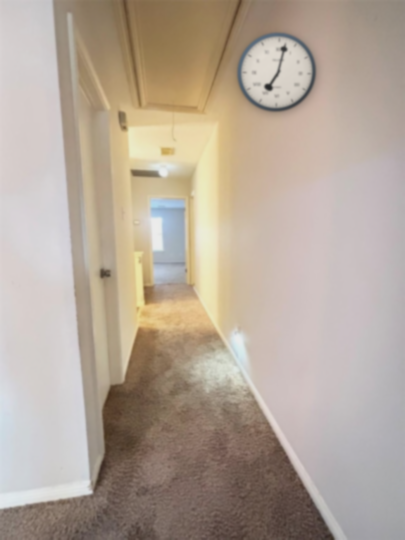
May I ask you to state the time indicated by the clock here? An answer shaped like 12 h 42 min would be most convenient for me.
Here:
7 h 02 min
